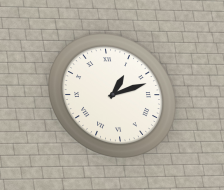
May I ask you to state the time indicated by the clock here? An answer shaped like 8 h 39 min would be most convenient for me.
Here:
1 h 12 min
